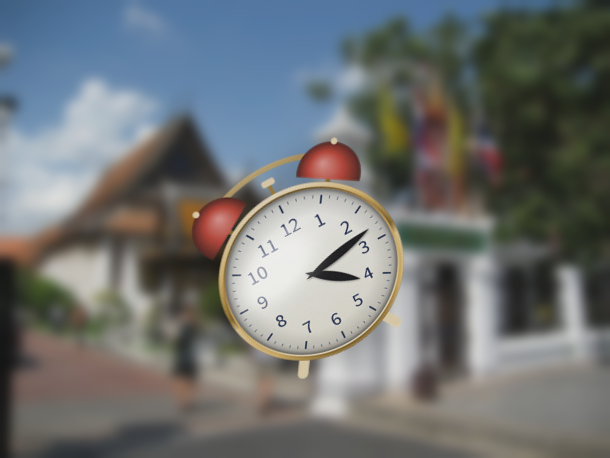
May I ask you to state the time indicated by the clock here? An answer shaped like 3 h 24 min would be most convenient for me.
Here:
4 h 13 min
